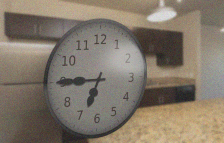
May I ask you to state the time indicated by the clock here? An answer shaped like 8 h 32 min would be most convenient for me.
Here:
6 h 45 min
